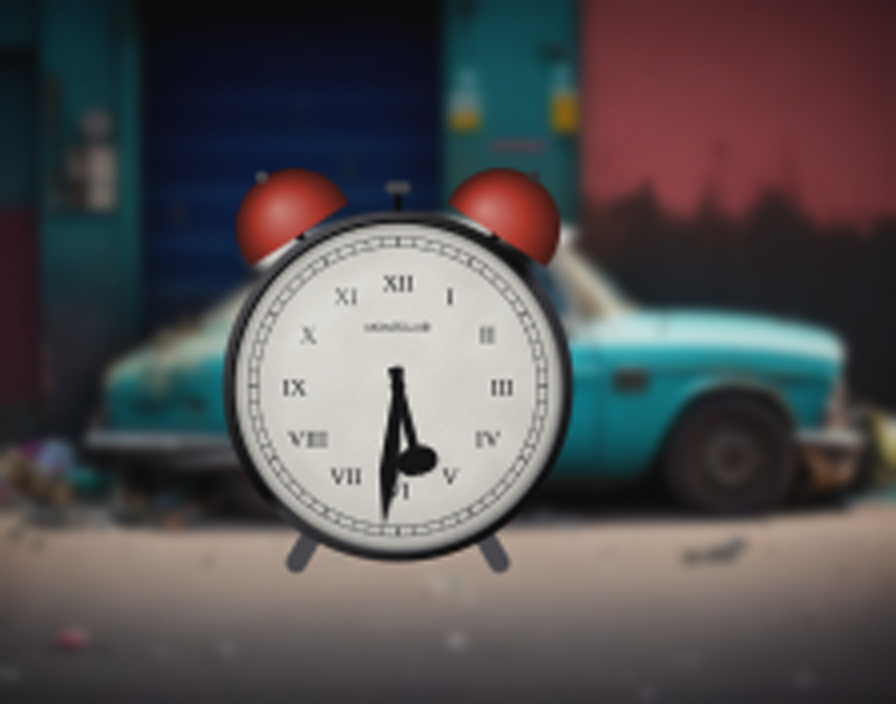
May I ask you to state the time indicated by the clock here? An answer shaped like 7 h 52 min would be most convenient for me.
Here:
5 h 31 min
